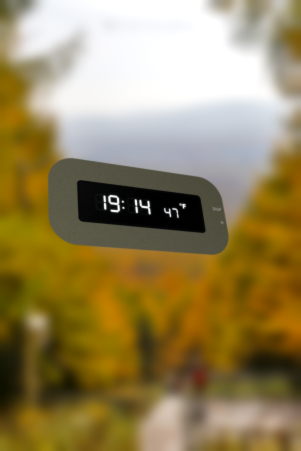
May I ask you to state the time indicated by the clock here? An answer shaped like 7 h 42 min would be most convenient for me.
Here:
19 h 14 min
